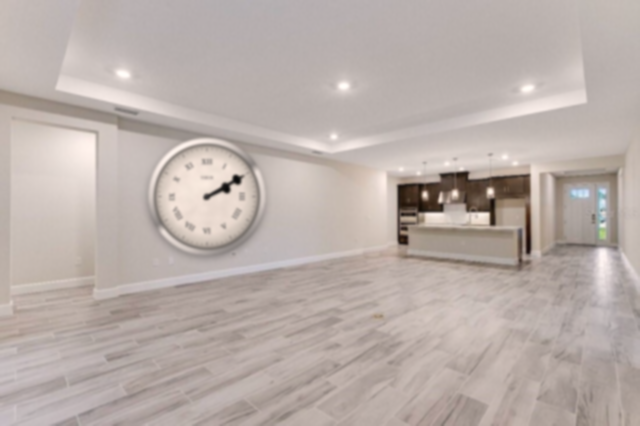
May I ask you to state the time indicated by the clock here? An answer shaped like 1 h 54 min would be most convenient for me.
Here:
2 h 10 min
